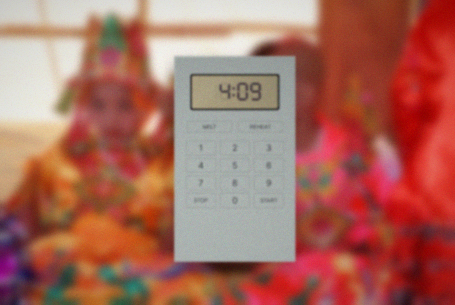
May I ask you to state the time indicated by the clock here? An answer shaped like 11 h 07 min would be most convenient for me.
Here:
4 h 09 min
